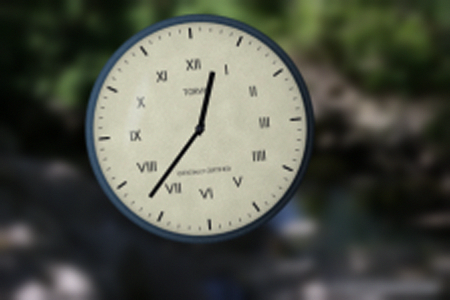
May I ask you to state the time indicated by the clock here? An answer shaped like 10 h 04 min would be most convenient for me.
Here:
12 h 37 min
